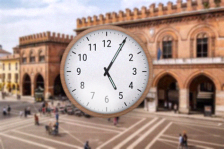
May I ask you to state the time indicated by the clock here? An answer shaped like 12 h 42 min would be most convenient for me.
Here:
5 h 05 min
